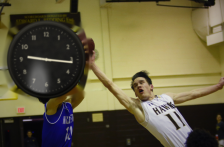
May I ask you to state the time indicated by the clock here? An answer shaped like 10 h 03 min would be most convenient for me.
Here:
9 h 16 min
